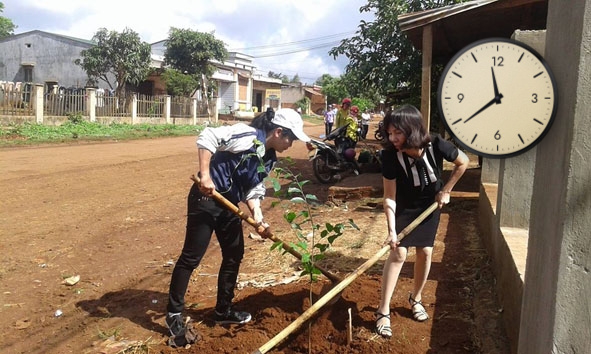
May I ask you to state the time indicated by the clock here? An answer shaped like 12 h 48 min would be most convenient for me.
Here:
11 h 39 min
